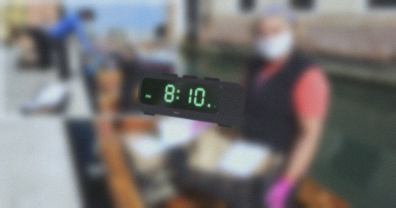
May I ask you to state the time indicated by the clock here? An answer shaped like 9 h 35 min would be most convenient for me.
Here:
8 h 10 min
